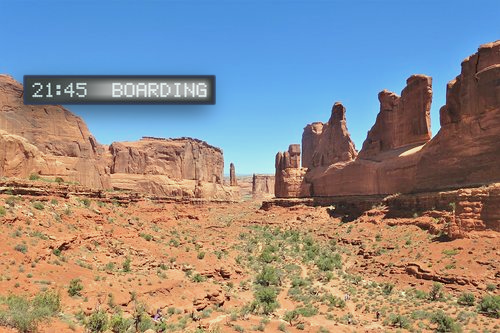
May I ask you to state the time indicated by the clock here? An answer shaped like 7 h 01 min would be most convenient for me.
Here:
21 h 45 min
